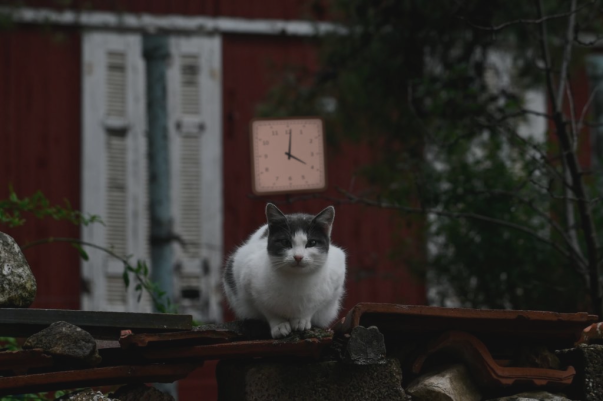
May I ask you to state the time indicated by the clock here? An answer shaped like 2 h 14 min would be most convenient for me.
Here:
4 h 01 min
